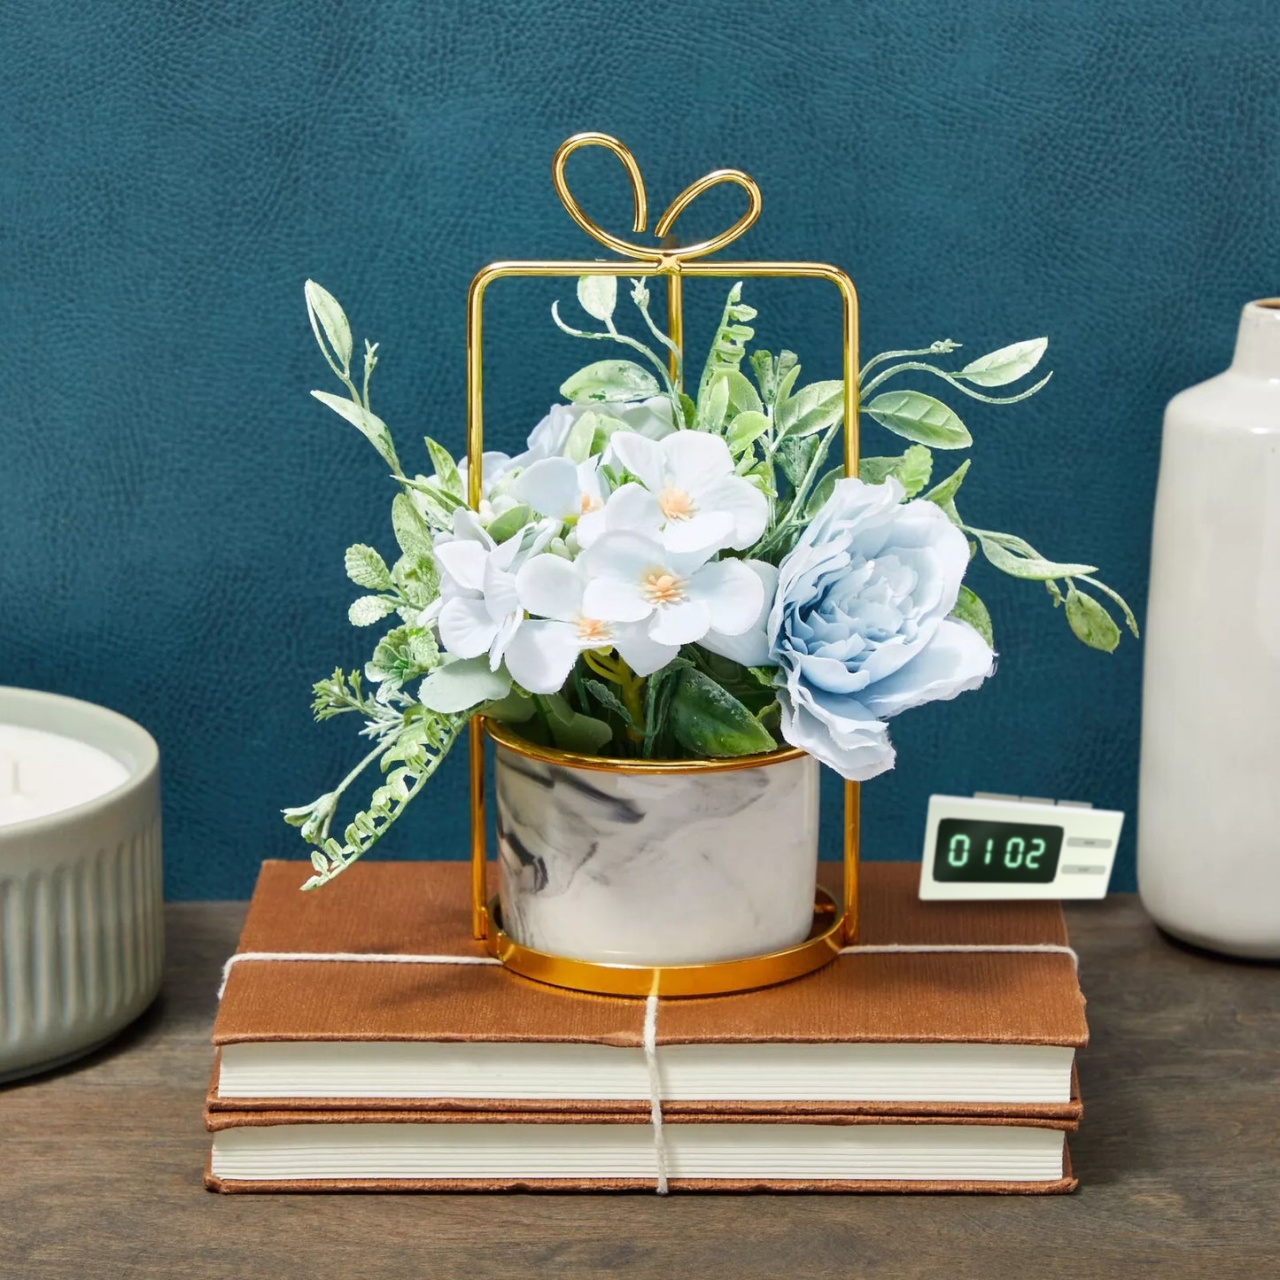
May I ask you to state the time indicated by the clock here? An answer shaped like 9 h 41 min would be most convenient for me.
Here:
1 h 02 min
